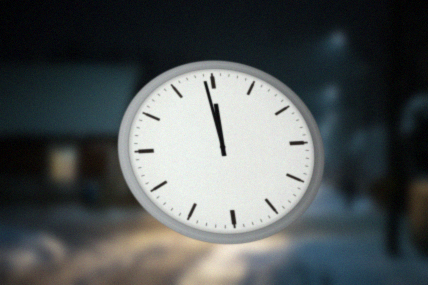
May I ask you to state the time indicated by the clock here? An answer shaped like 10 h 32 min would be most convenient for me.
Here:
11 h 59 min
